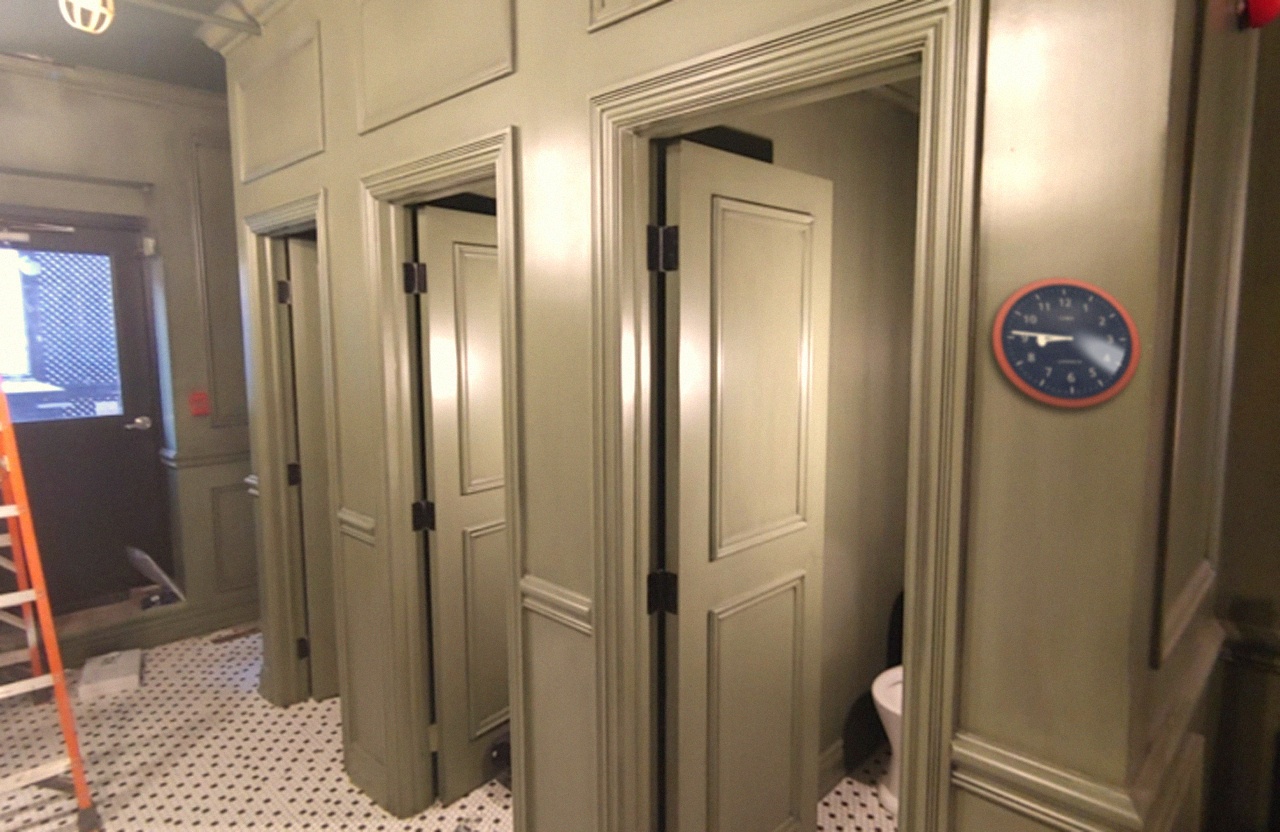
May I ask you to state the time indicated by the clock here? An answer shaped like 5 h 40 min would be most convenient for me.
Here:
8 h 46 min
